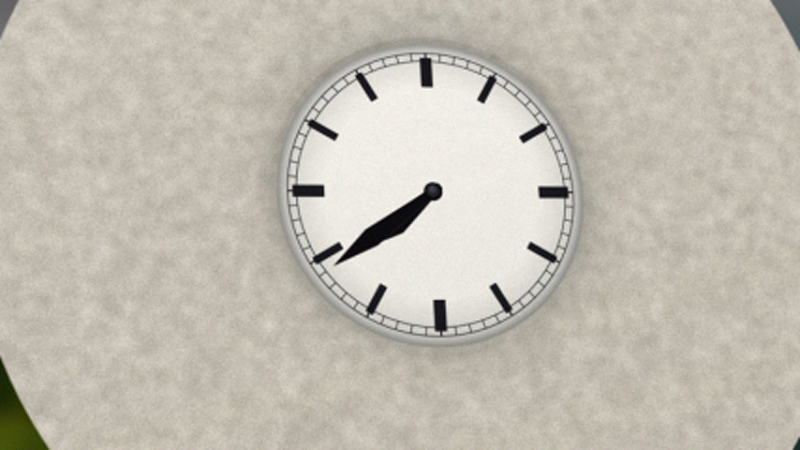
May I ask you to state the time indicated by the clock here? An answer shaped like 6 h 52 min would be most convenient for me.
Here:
7 h 39 min
